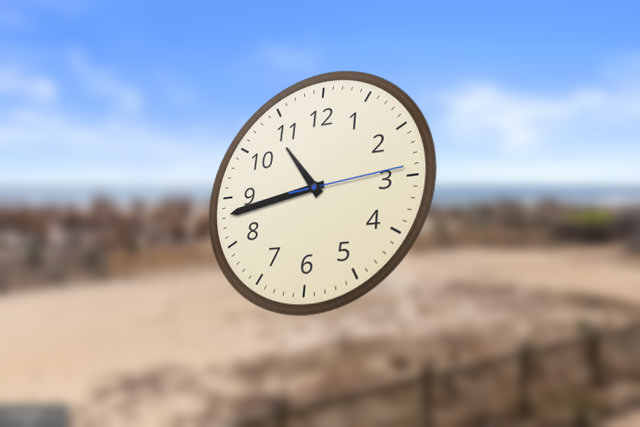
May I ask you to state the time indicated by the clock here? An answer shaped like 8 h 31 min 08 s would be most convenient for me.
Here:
10 h 43 min 14 s
